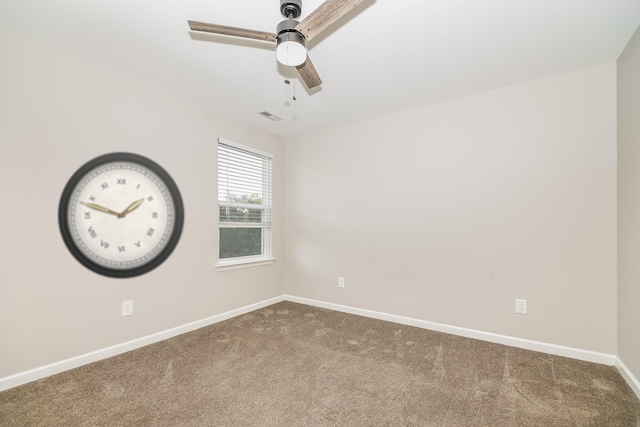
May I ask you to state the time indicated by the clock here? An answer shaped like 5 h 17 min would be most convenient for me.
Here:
1 h 48 min
